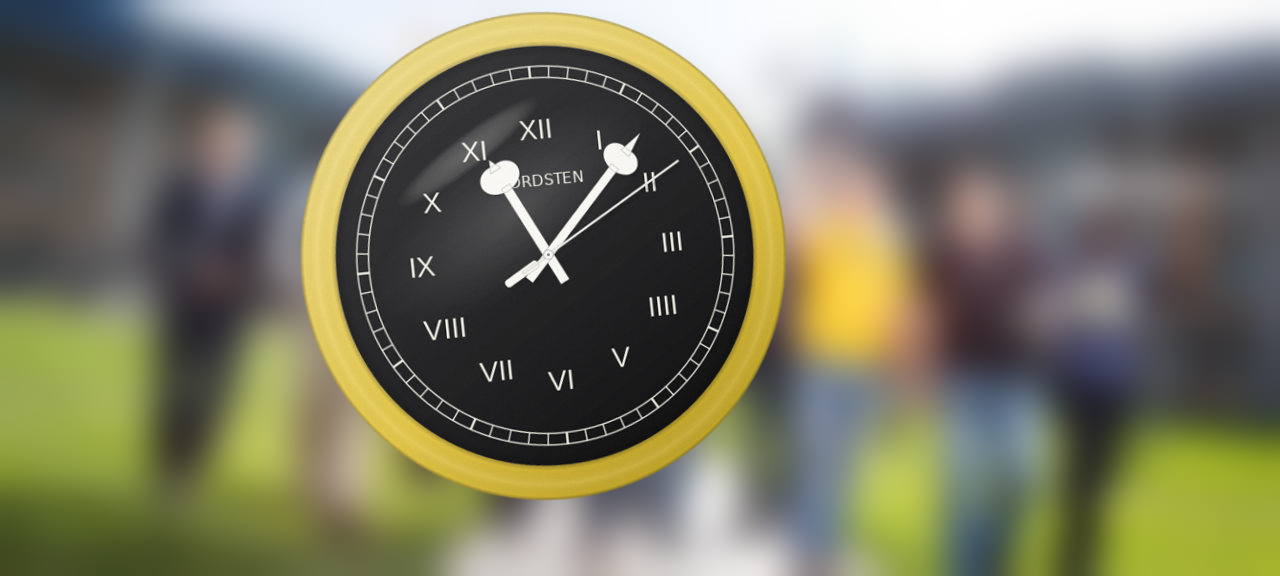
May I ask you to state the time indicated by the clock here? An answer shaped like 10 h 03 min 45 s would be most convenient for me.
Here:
11 h 07 min 10 s
